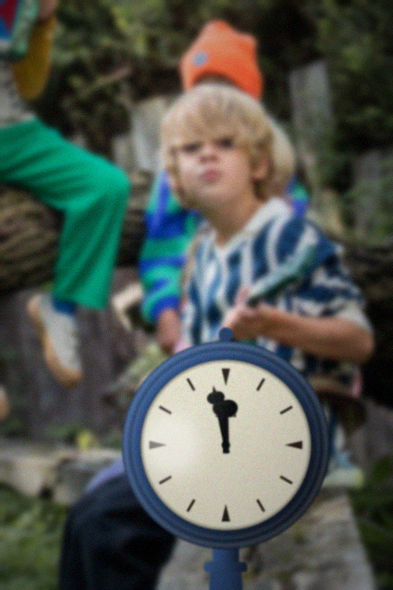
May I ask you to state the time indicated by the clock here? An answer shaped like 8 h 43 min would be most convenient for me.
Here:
11 h 58 min
